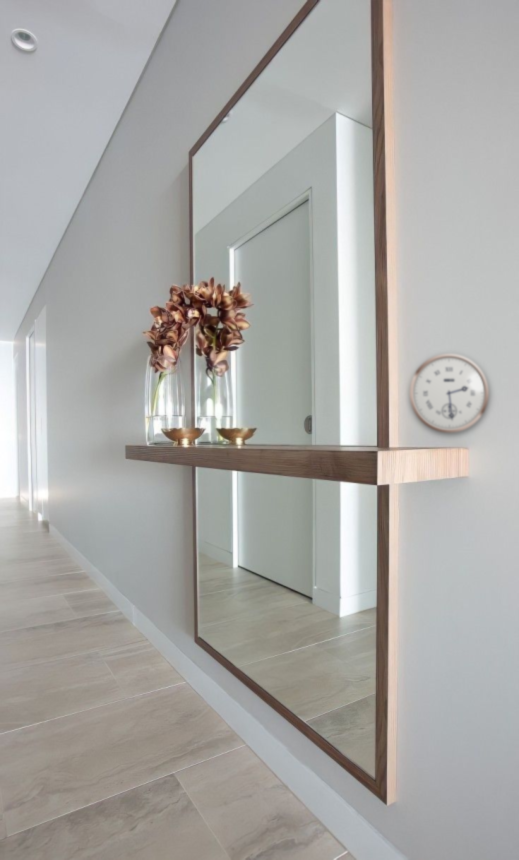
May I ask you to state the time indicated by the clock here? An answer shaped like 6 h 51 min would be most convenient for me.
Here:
2 h 29 min
